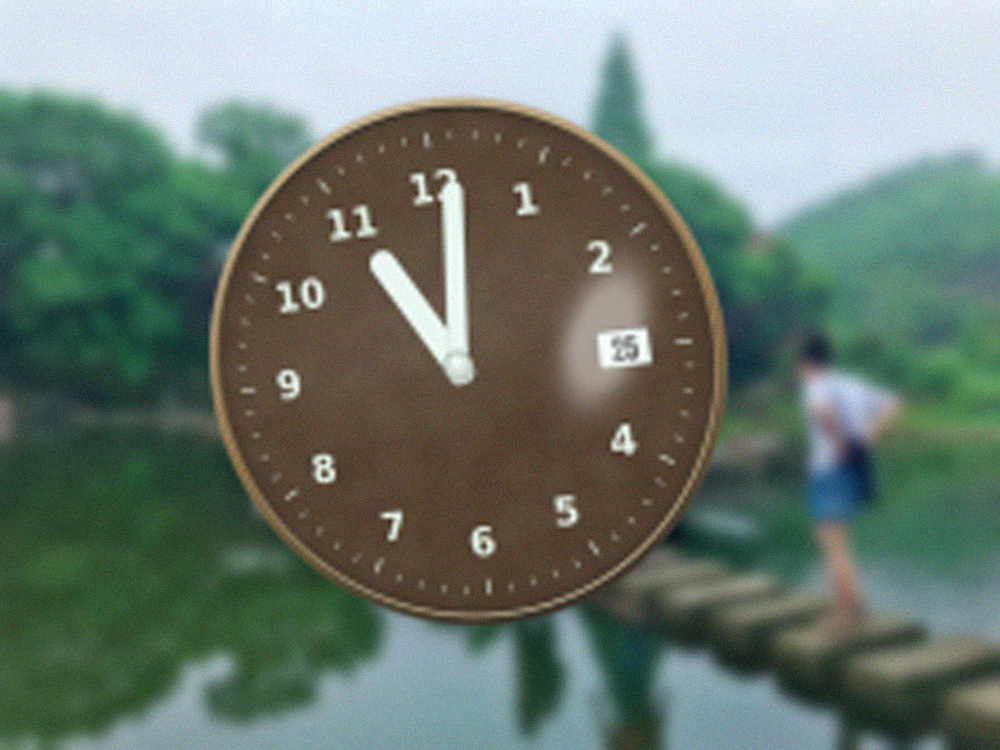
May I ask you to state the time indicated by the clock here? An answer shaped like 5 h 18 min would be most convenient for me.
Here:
11 h 01 min
